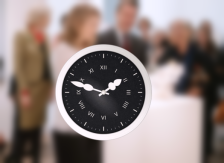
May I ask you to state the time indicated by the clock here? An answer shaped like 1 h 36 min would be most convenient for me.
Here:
1 h 48 min
